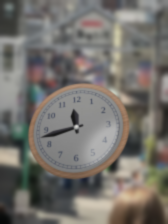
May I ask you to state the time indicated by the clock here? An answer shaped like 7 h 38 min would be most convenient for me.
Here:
11 h 43 min
